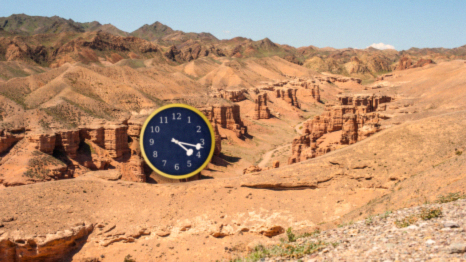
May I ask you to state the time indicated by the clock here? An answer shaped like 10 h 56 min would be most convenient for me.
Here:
4 h 17 min
